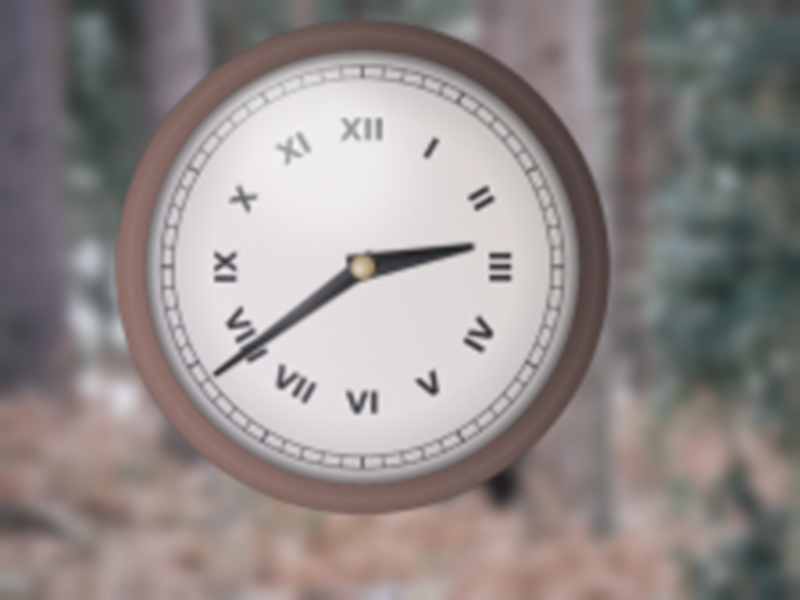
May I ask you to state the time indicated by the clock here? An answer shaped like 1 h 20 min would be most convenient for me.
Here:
2 h 39 min
